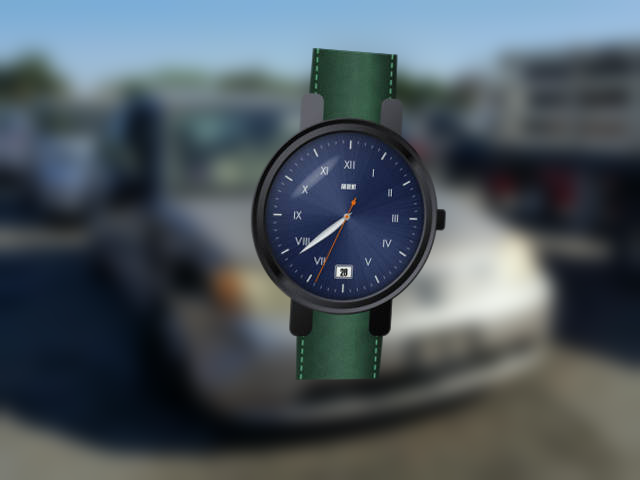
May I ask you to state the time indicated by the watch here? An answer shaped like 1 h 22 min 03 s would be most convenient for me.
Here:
7 h 38 min 34 s
